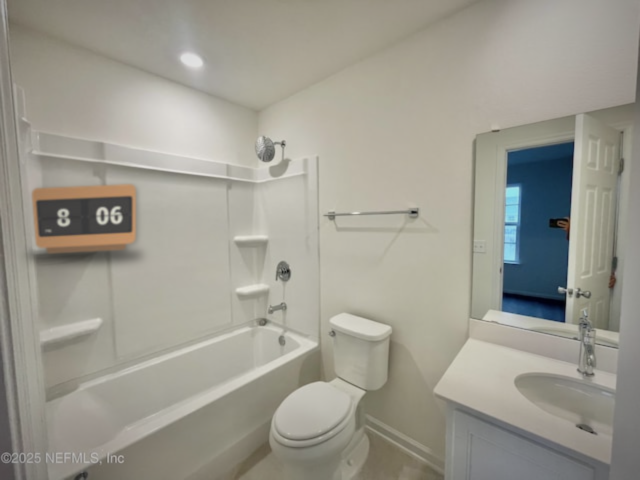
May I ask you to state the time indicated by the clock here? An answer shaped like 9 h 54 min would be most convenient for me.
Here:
8 h 06 min
